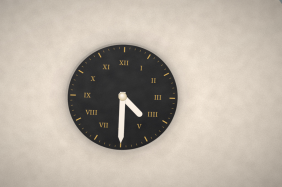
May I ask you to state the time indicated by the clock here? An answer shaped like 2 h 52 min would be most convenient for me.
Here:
4 h 30 min
